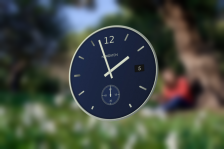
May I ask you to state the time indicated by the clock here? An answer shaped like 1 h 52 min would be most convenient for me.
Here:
1 h 57 min
